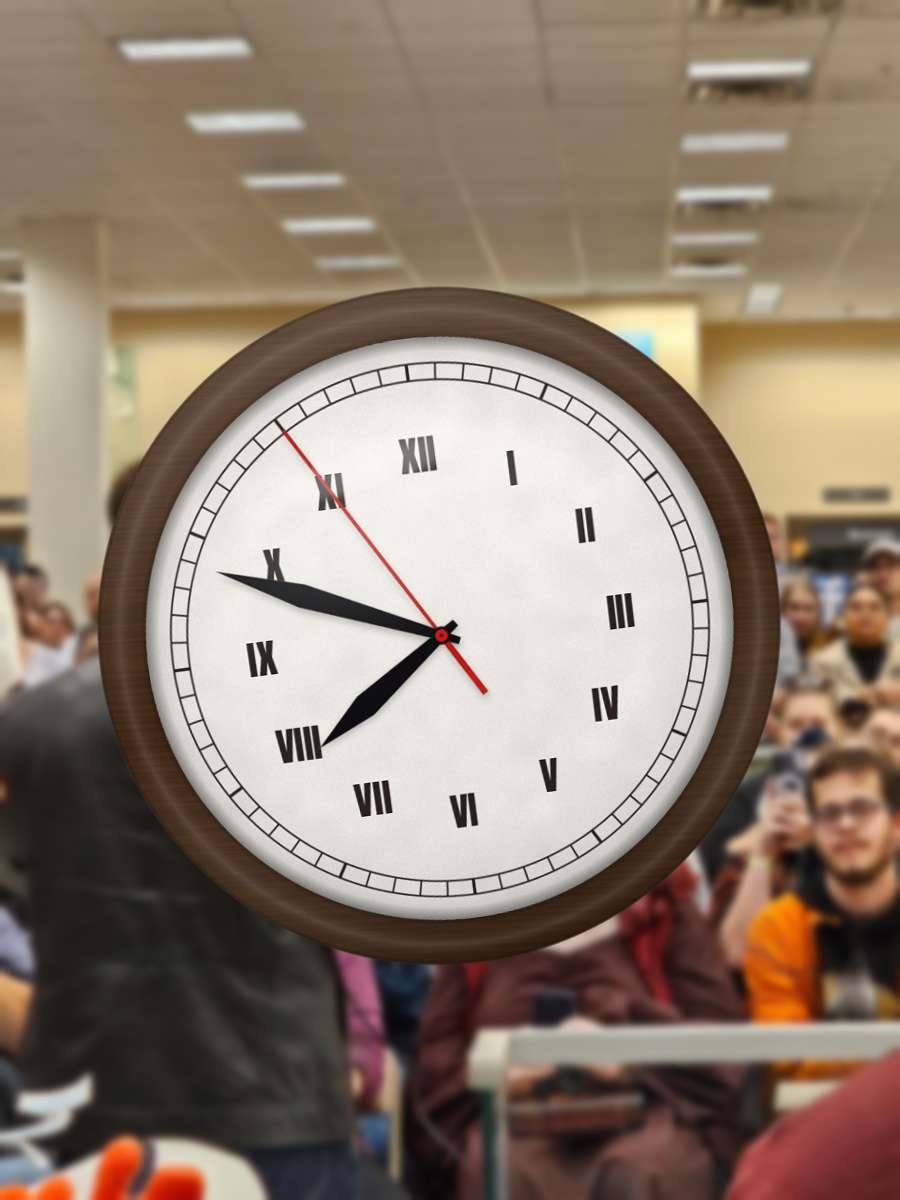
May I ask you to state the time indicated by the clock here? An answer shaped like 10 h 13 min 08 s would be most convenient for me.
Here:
7 h 48 min 55 s
